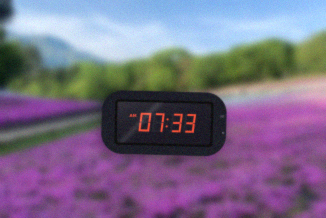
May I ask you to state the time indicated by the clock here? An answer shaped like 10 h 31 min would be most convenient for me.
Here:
7 h 33 min
